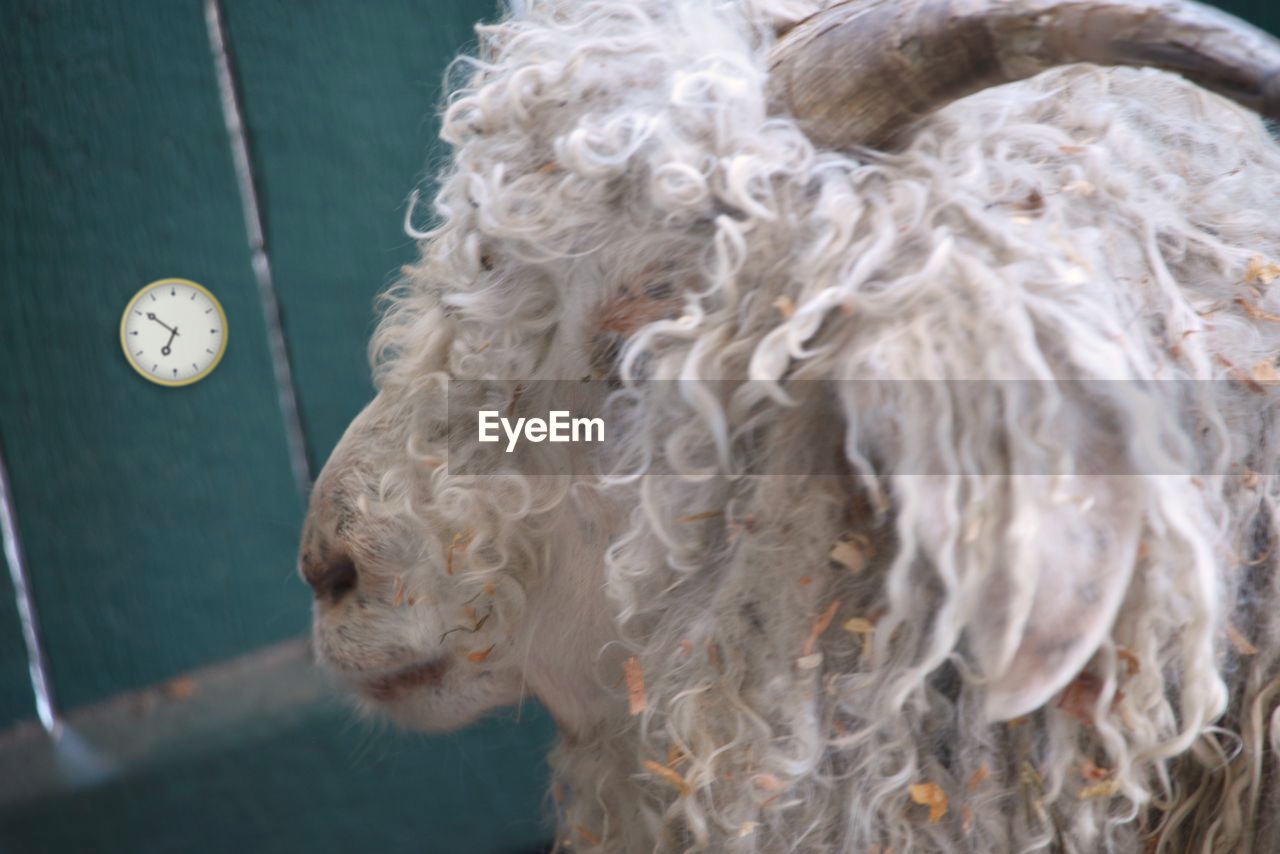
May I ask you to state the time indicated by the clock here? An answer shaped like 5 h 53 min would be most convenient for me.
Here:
6 h 51 min
